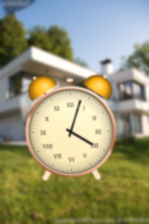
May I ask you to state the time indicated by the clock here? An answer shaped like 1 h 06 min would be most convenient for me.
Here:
4 h 03 min
